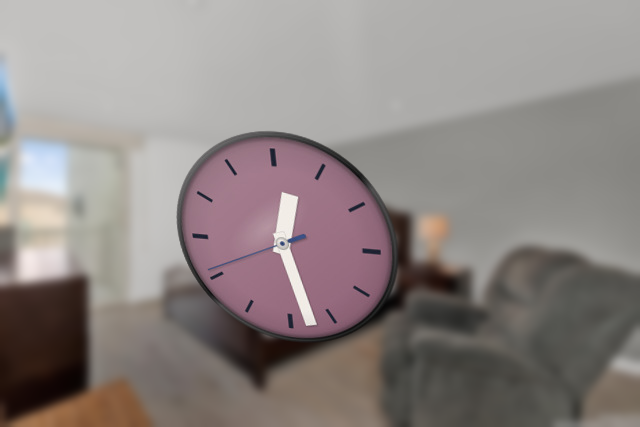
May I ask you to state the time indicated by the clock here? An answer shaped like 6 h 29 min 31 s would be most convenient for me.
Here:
12 h 27 min 41 s
